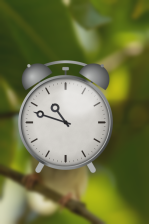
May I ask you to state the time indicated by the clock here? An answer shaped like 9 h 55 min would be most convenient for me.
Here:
10 h 48 min
